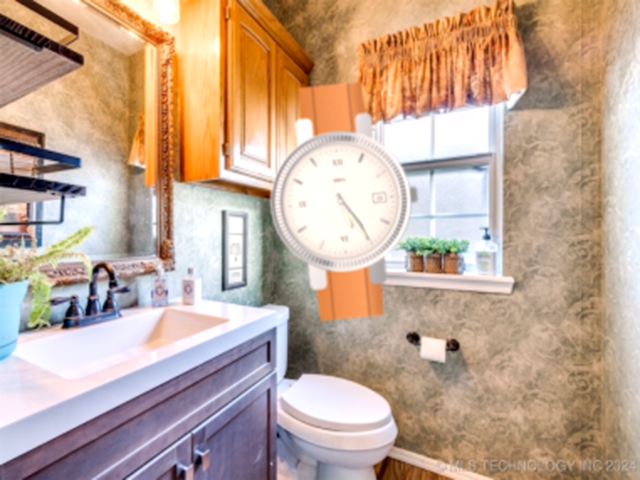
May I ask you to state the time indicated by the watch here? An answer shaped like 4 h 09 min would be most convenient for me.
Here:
5 h 25 min
